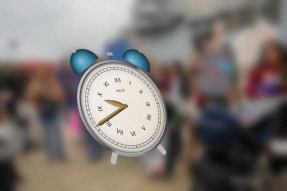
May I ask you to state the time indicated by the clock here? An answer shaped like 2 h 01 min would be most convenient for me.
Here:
9 h 41 min
